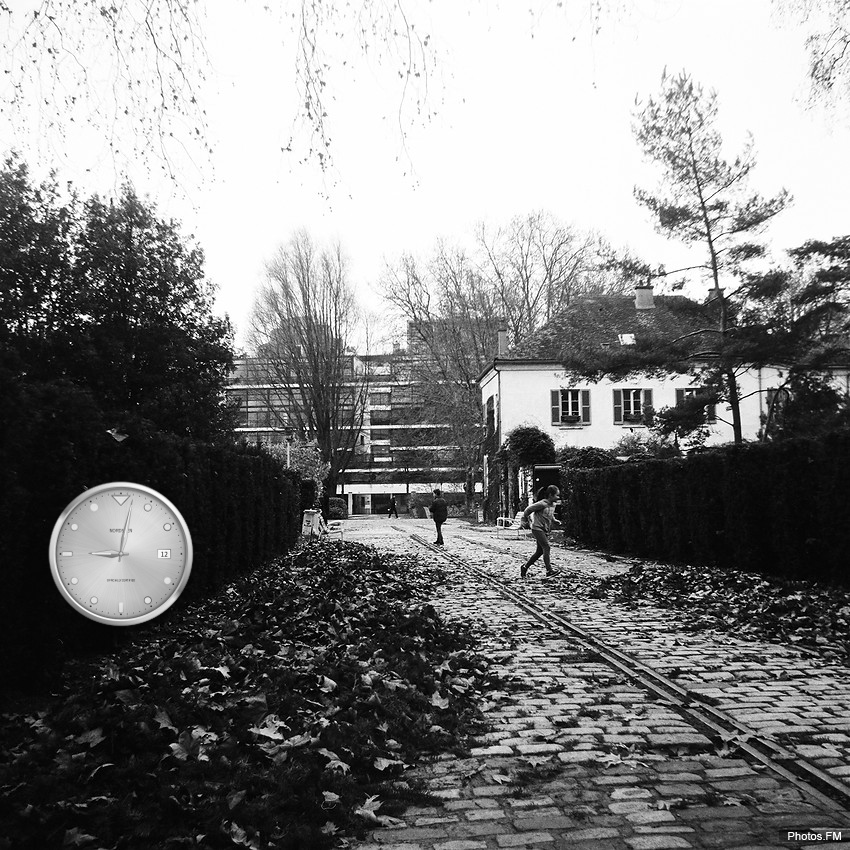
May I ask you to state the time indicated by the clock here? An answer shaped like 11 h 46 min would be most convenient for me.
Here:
9 h 02 min
